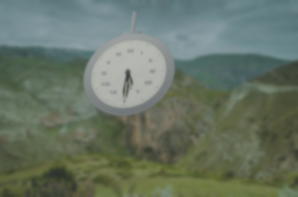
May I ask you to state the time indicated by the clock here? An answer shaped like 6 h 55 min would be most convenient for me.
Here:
5 h 30 min
